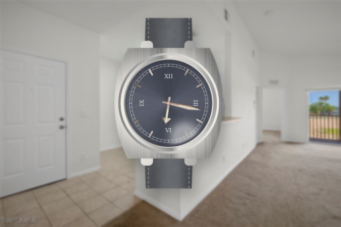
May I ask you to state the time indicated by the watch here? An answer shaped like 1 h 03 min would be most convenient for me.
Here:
6 h 17 min
